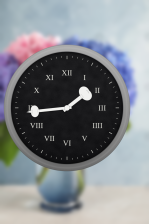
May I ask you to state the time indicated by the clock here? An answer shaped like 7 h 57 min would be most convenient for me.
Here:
1 h 44 min
